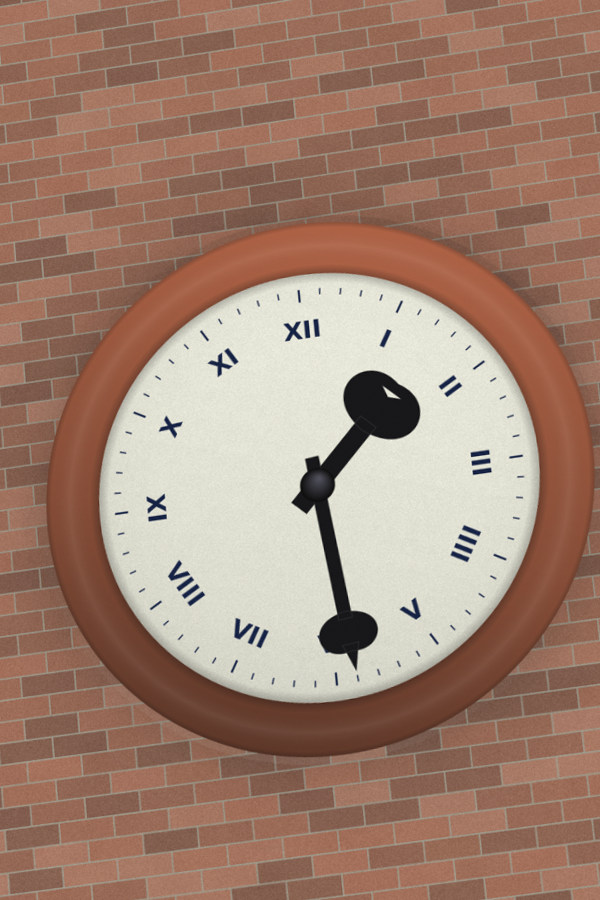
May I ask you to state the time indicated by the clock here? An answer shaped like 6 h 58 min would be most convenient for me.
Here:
1 h 29 min
